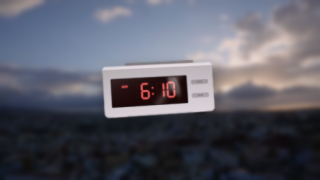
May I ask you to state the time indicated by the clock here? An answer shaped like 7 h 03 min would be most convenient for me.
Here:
6 h 10 min
